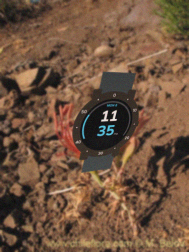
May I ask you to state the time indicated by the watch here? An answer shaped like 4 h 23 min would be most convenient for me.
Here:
11 h 35 min
